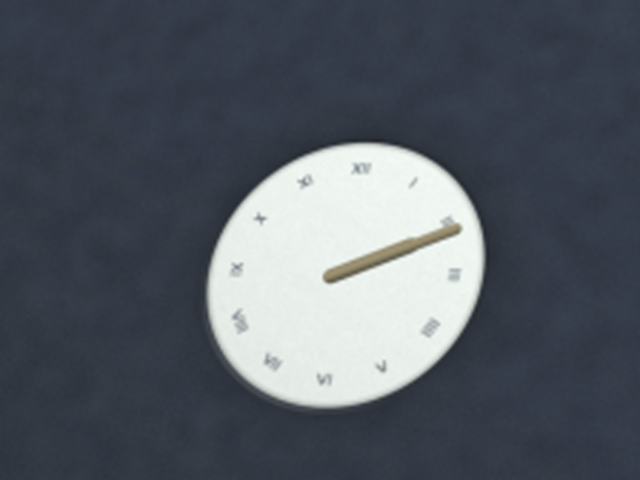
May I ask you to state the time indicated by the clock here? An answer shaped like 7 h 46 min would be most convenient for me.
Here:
2 h 11 min
